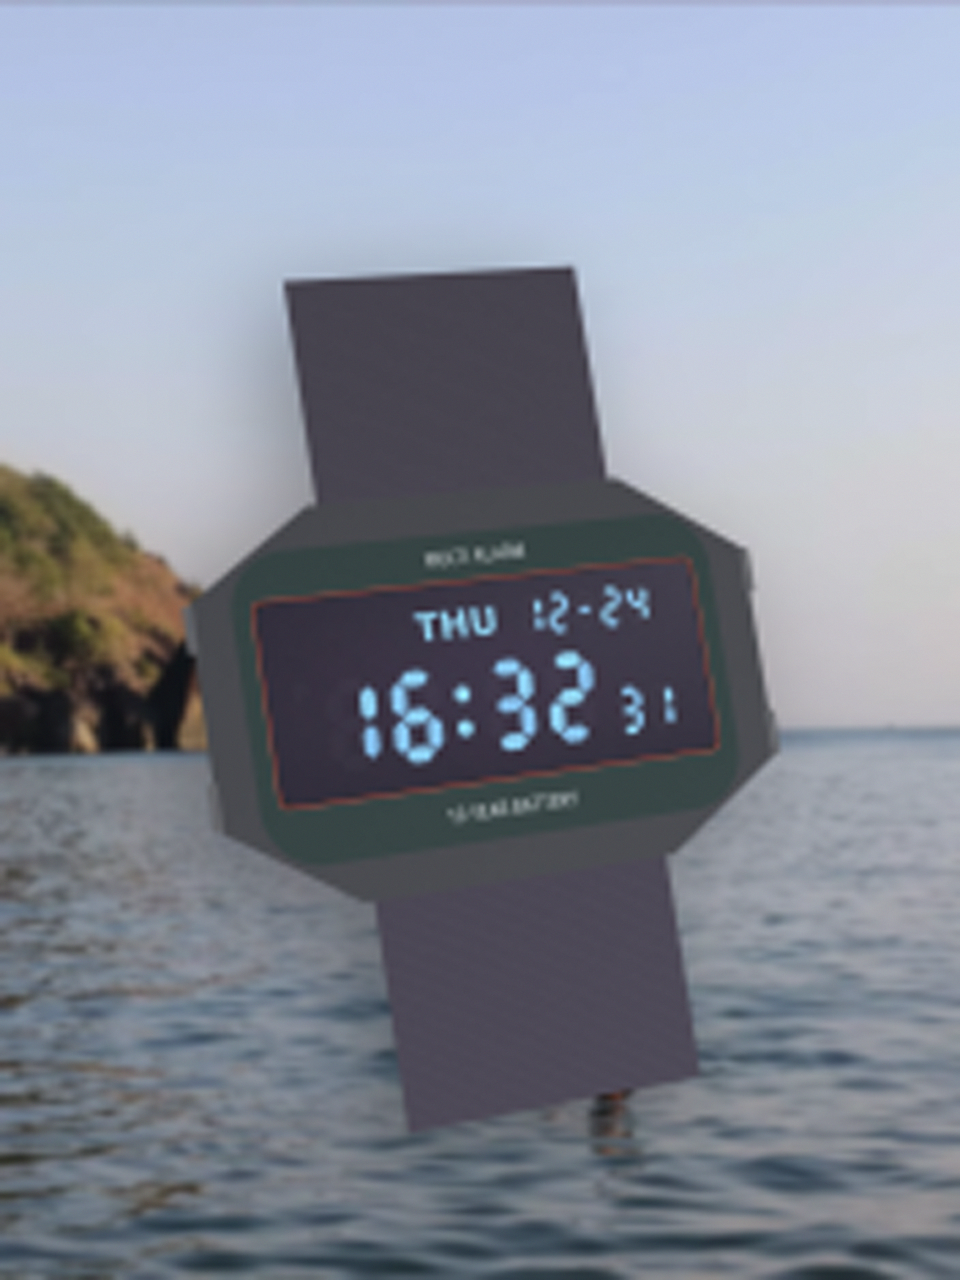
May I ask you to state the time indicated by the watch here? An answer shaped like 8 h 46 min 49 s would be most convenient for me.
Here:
16 h 32 min 31 s
